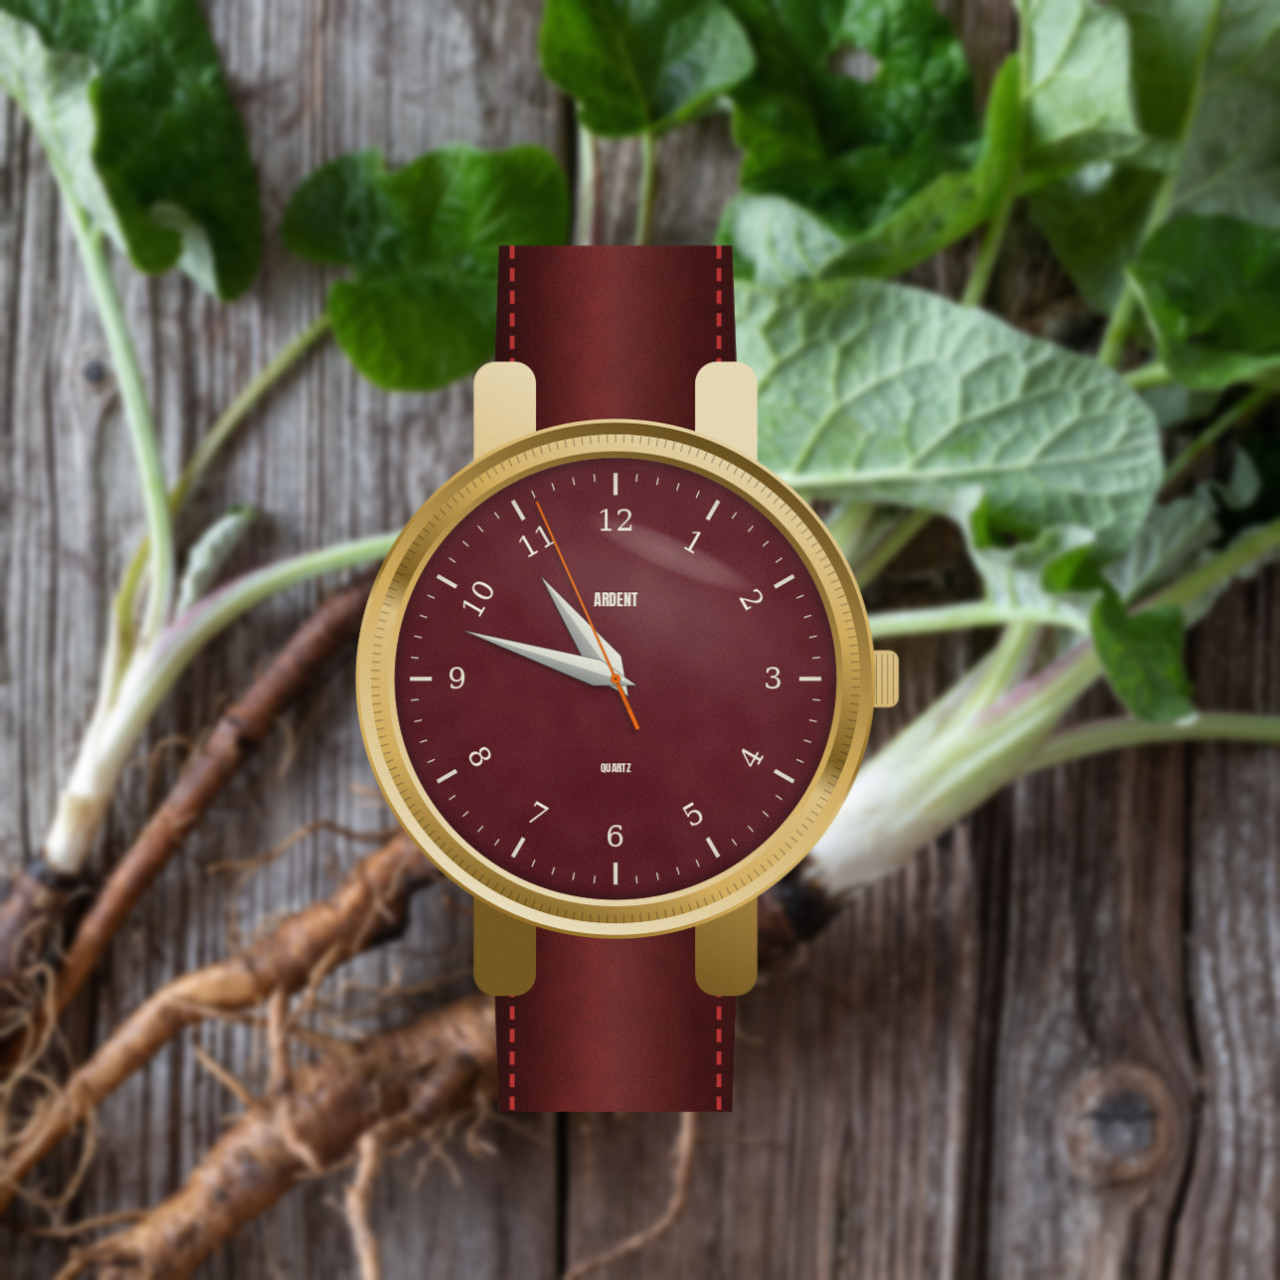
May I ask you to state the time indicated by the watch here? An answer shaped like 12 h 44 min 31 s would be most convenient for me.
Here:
10 h 47 min 56 s
